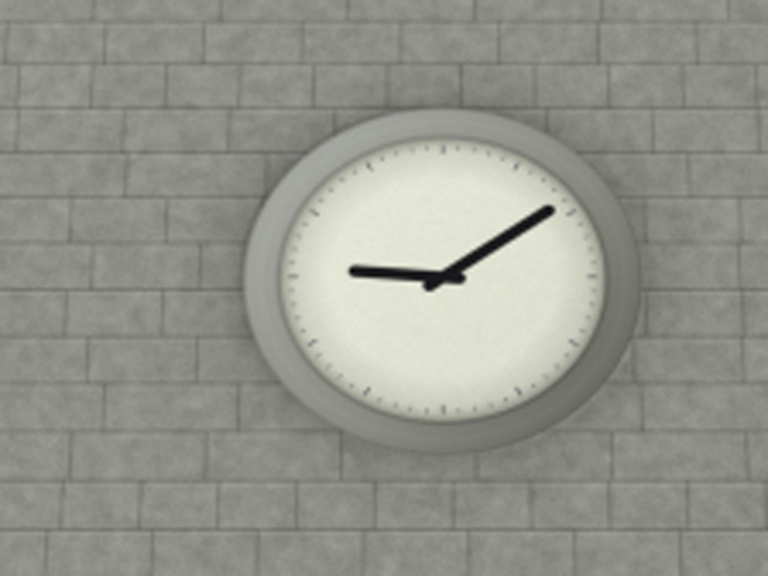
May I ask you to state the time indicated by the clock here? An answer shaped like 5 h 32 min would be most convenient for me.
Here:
9 h 09 min
